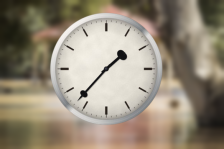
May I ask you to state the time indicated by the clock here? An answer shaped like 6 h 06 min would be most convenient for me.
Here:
1 h 37 min
